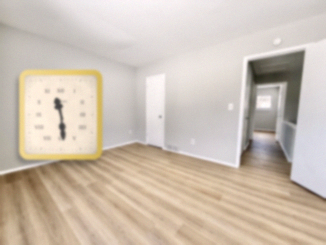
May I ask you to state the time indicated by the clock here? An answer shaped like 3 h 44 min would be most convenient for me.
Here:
11 h 29 min
